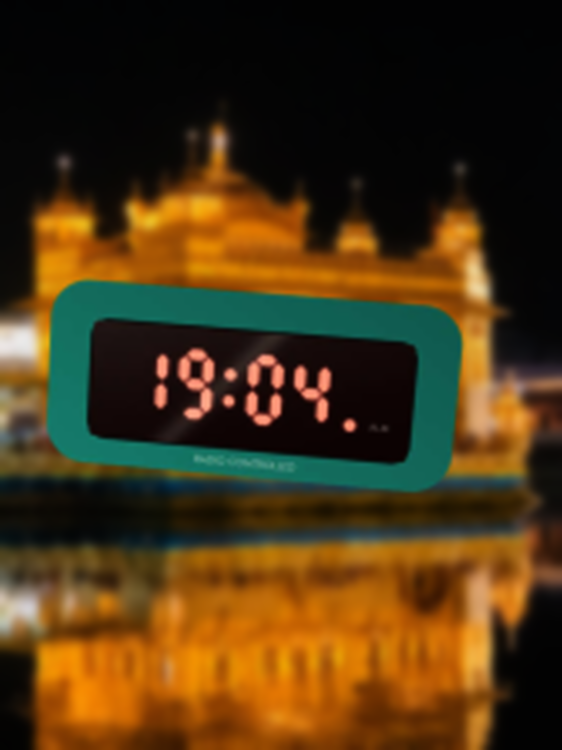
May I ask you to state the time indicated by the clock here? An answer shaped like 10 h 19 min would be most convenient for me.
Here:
19 h 04 min
